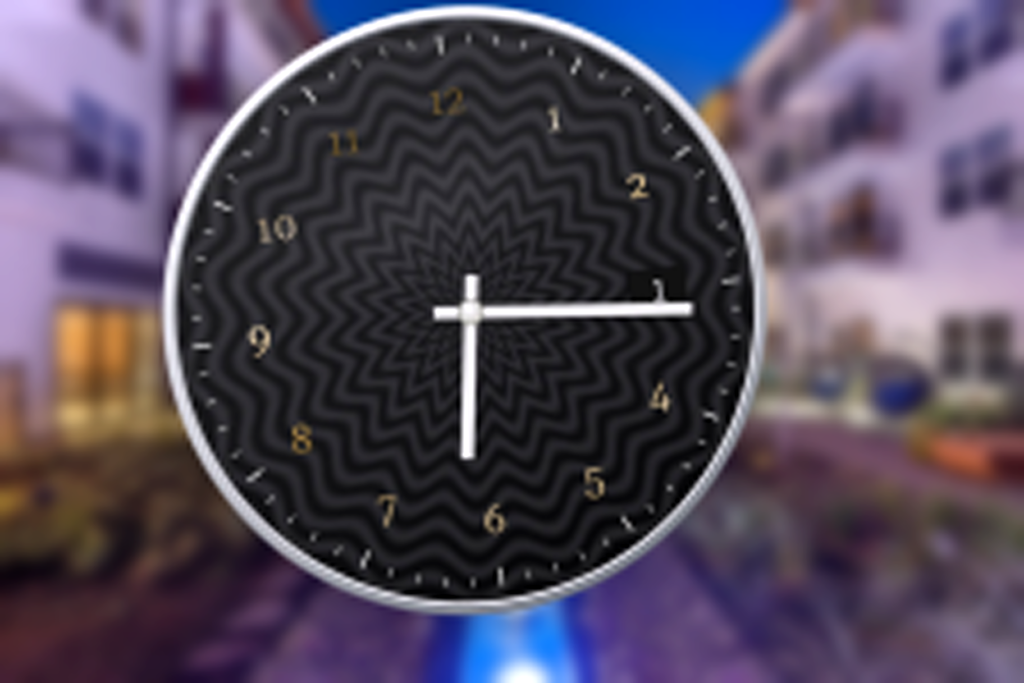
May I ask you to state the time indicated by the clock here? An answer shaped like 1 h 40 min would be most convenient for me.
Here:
6 h 16 min
